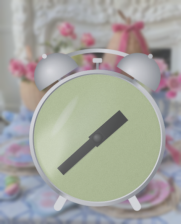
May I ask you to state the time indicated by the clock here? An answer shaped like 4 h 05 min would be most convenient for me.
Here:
1 h 38 min
